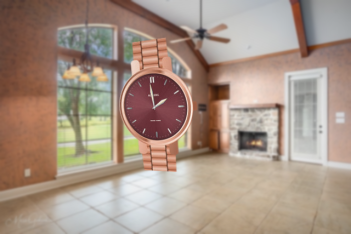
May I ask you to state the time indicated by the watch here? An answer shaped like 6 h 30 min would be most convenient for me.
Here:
1 h 59 min
